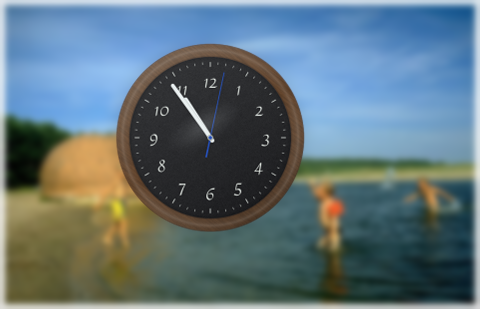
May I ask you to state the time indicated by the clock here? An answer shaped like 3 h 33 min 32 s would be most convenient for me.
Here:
10 h 54 min 02 s
